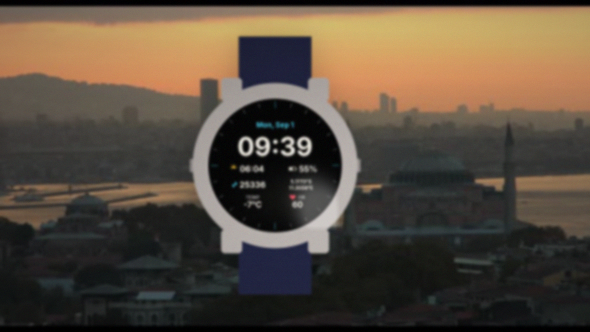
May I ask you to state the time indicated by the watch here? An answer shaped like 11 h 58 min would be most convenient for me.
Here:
9 h 39 min
